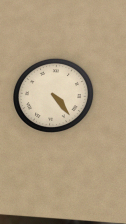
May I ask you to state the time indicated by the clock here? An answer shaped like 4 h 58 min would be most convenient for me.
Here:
4 h 23 min
